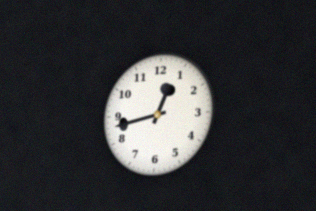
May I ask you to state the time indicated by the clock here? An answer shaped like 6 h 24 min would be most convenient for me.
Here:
12 h 43 min
